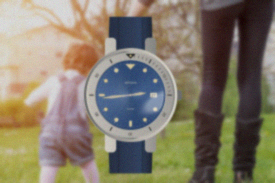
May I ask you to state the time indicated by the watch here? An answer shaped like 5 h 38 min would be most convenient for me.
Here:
2 h 44 min
